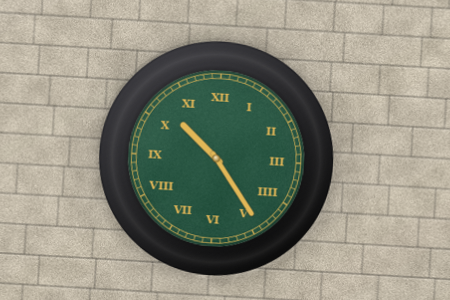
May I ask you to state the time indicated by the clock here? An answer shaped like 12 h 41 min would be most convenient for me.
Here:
10 h 24 min
